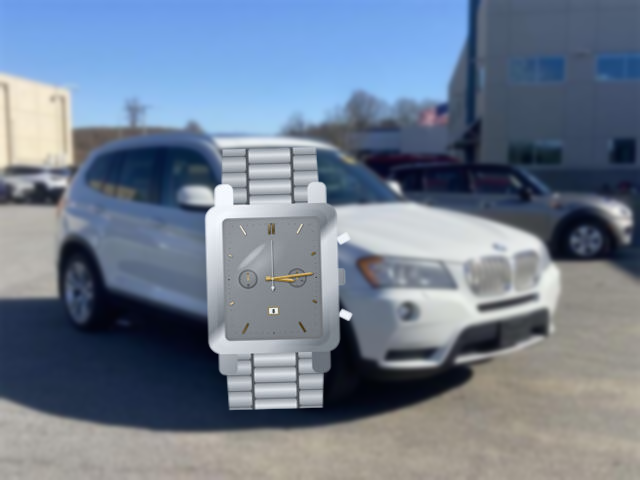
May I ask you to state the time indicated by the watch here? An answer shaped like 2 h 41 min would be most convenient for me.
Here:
3 h 14 min
